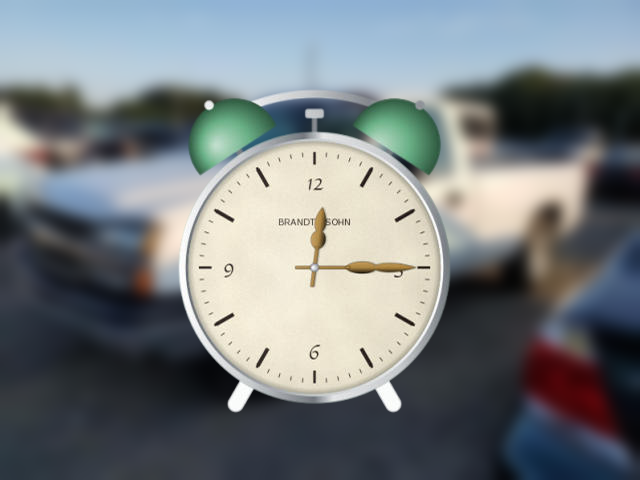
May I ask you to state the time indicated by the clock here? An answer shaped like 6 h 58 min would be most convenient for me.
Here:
12 h 15 min
